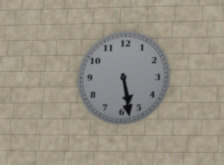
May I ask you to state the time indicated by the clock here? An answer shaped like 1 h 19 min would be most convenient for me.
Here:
5 h 28 min
